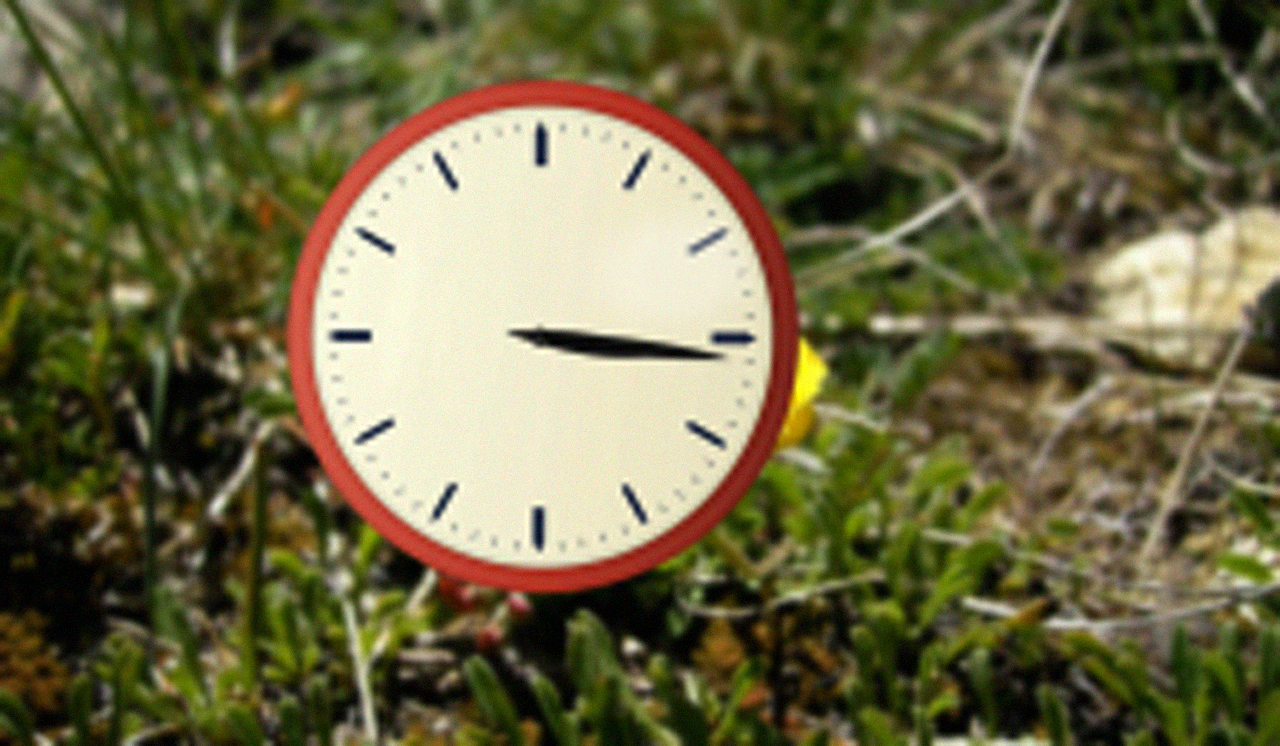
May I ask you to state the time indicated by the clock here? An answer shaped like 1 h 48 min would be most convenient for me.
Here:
3 h 16 min
